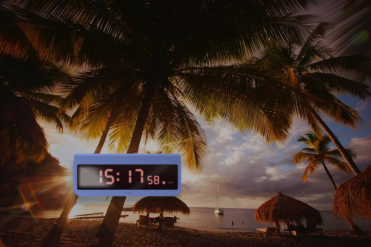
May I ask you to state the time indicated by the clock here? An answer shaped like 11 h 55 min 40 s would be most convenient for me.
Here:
15 h 17 min 58 s
